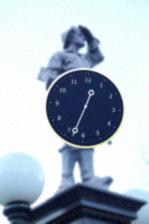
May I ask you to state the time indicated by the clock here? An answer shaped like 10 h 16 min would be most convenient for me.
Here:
12 h 33 min
